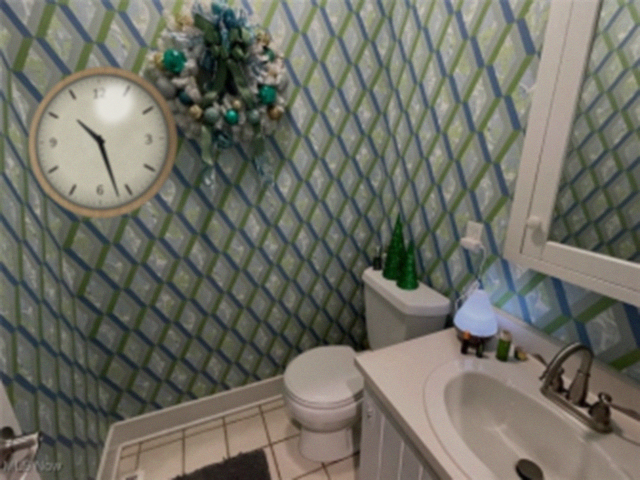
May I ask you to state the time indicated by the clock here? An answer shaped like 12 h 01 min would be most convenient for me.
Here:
10 h 27 min
